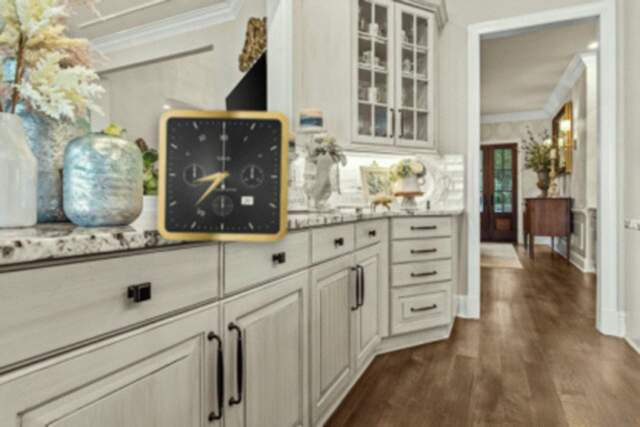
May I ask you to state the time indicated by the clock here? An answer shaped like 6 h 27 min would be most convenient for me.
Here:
8 h 37 min
